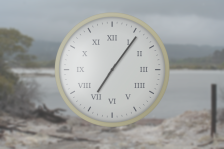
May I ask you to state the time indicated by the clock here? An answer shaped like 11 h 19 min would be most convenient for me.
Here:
7 h 06 min
